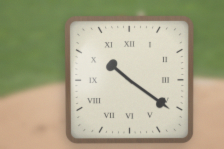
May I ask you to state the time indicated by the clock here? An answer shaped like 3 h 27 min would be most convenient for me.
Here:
10 h 21 min
